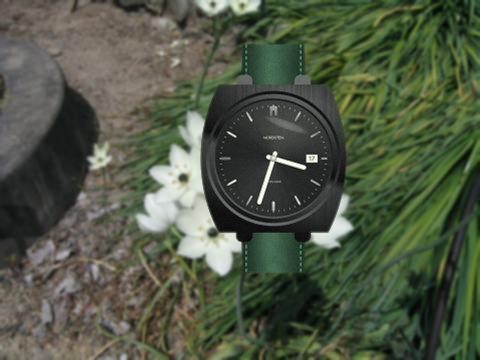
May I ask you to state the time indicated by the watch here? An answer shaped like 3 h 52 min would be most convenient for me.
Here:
3 h 33 min
